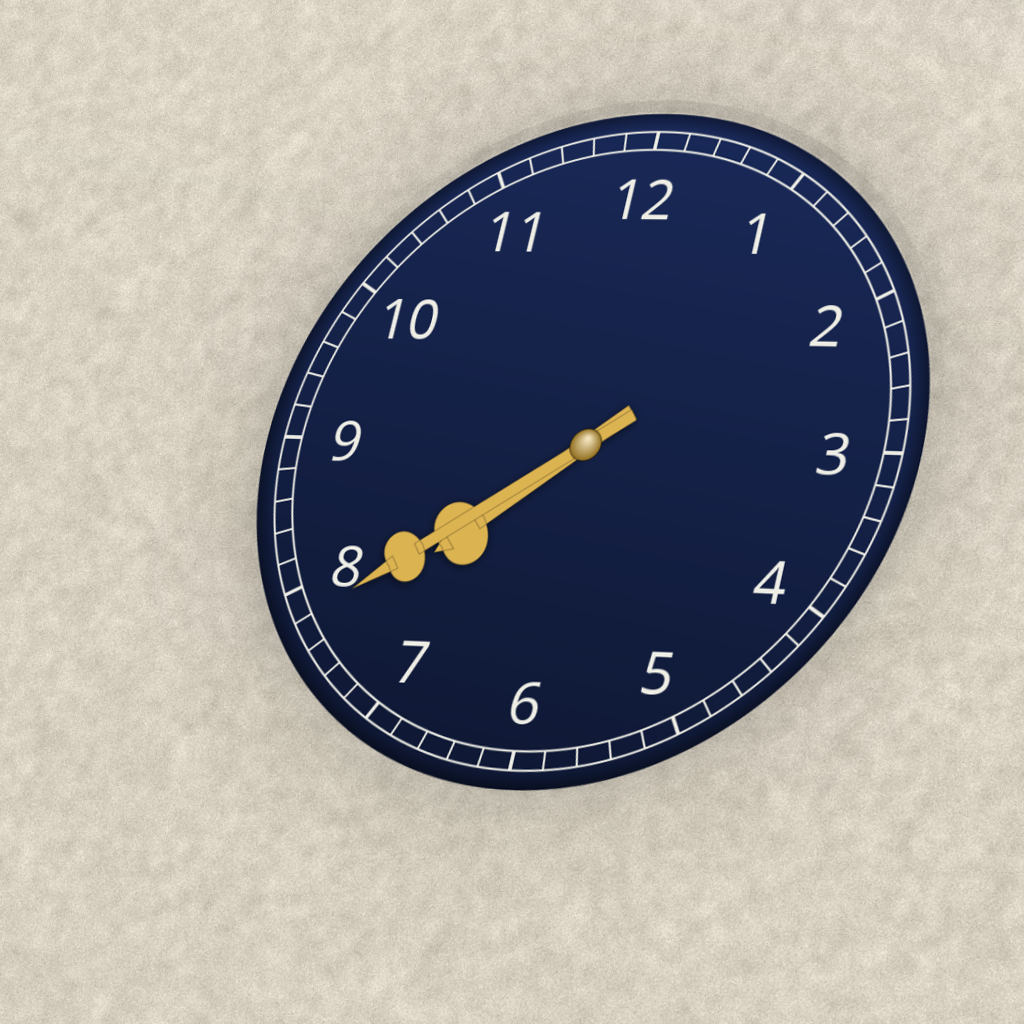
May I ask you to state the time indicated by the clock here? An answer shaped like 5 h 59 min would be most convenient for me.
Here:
7 h 39 min
